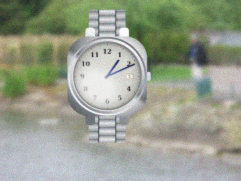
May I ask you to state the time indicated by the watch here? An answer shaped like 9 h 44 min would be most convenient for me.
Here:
1 h 11 min
